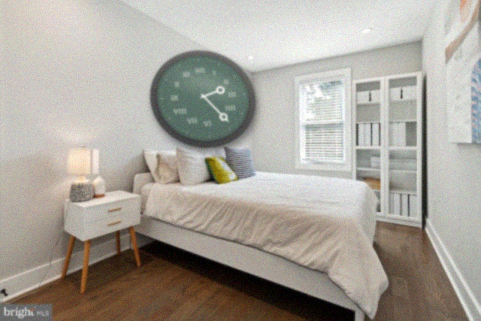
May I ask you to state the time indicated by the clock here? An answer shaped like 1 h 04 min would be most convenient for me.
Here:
2 h 24 min
